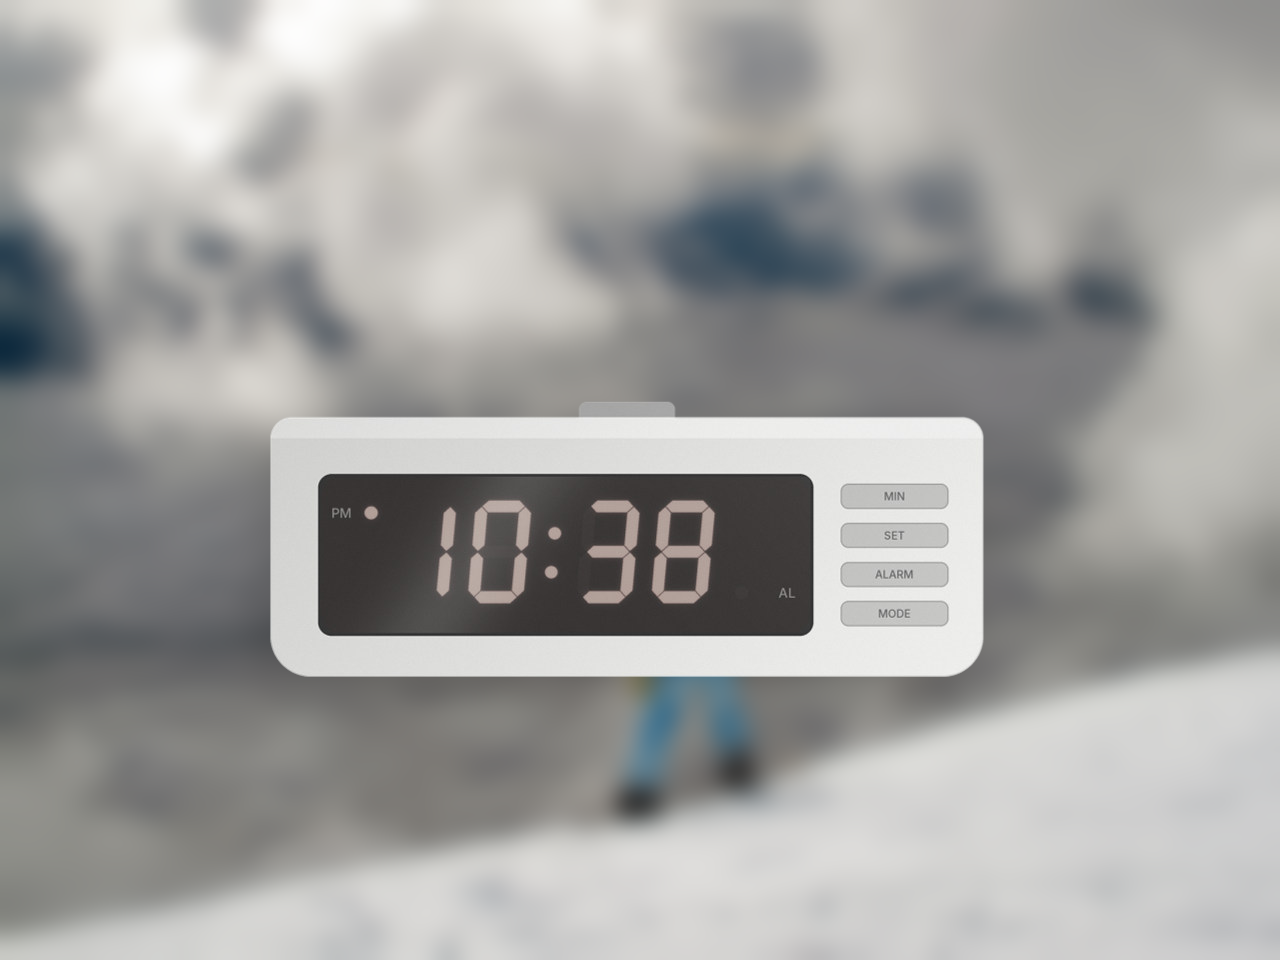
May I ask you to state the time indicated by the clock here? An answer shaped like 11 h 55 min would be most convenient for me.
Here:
10 h 38 min
